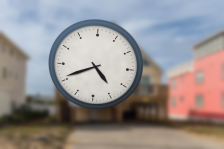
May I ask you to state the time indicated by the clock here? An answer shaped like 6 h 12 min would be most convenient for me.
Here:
4 h 41 min
